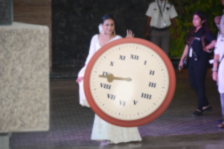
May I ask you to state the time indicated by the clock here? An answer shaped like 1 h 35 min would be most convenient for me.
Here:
8 h 44 min
